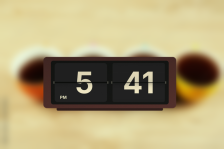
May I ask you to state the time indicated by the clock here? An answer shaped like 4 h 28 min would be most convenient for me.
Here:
5 h 41 min
